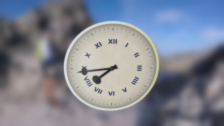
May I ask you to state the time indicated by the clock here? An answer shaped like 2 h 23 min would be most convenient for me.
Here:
7 h 44 min
